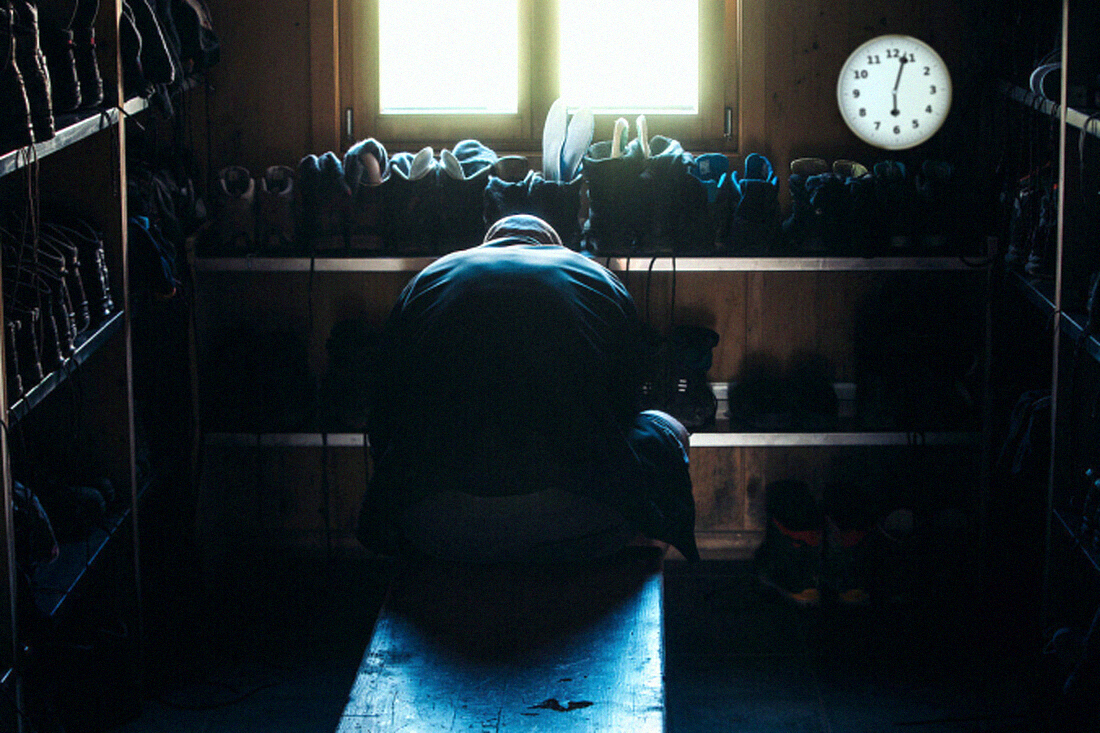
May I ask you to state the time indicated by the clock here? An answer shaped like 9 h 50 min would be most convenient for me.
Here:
6 h 03 min
